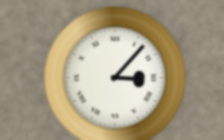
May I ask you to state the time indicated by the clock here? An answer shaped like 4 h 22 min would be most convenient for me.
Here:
3 h 07 min
